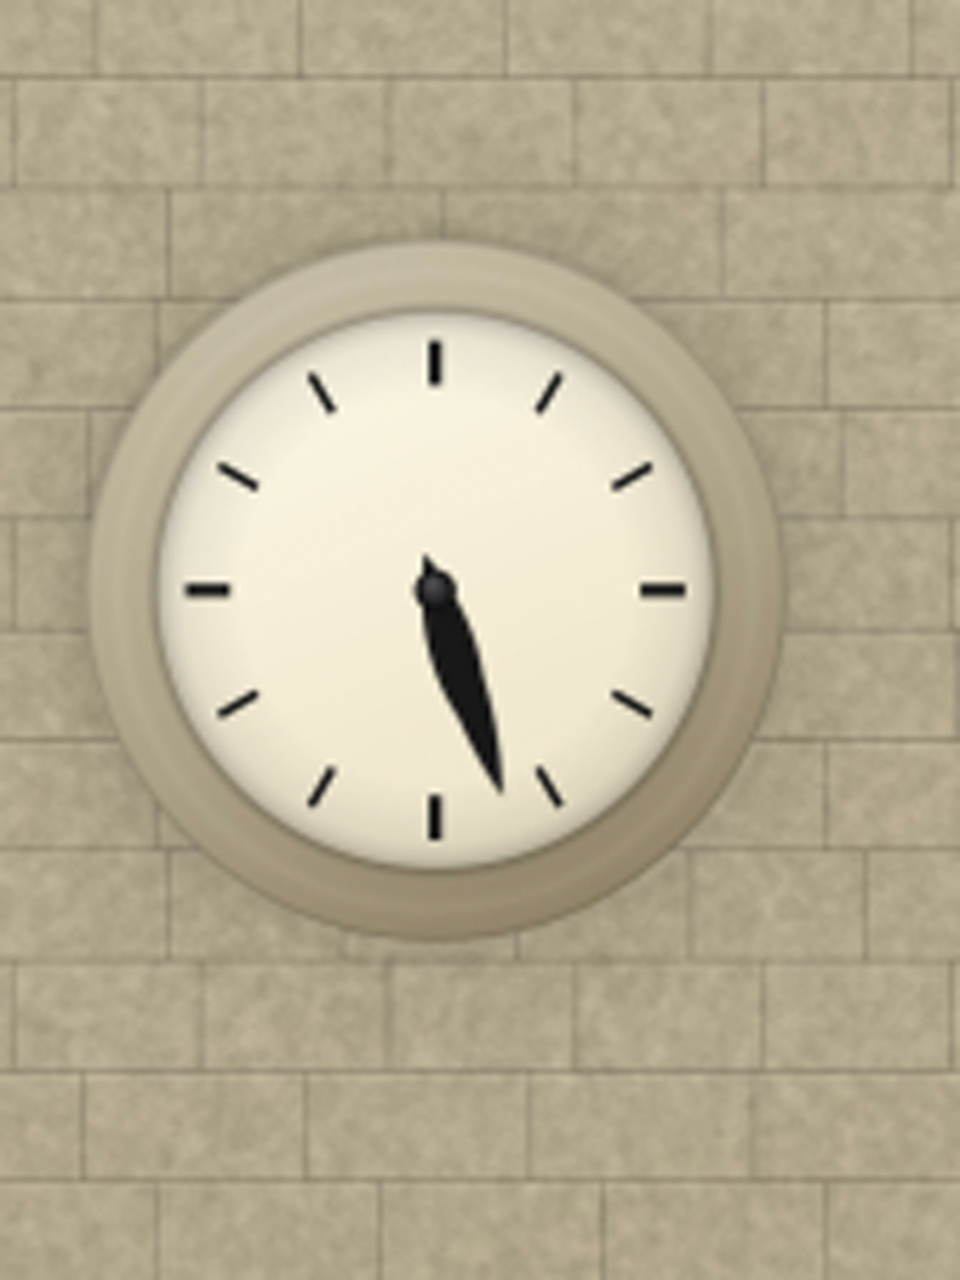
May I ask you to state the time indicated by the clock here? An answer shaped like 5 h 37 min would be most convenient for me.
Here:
5 h 27 min
